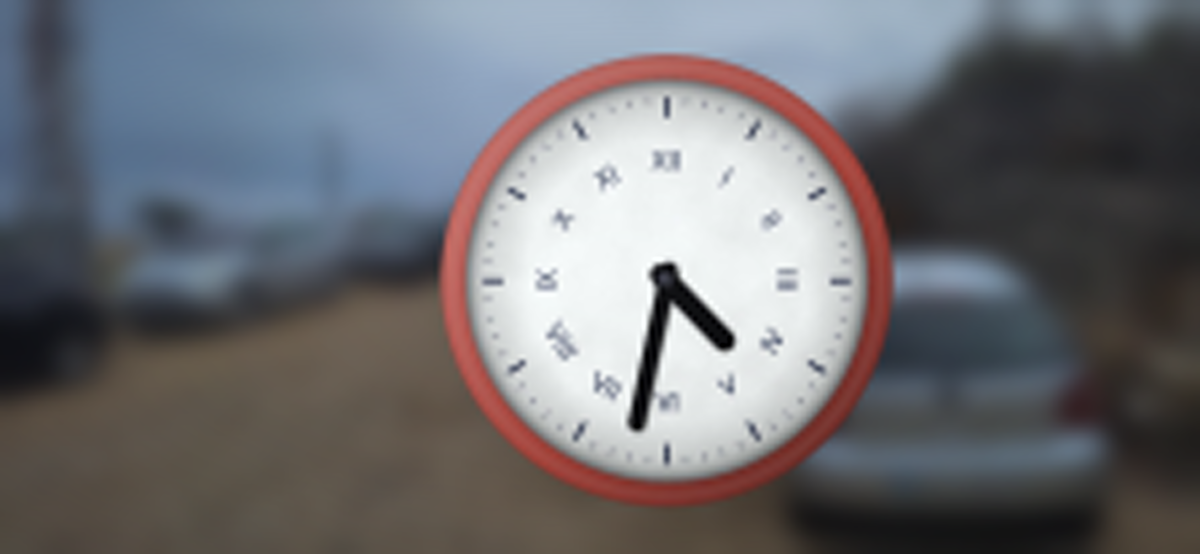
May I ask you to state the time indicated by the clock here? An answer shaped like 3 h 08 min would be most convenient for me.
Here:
4 h 32 min
